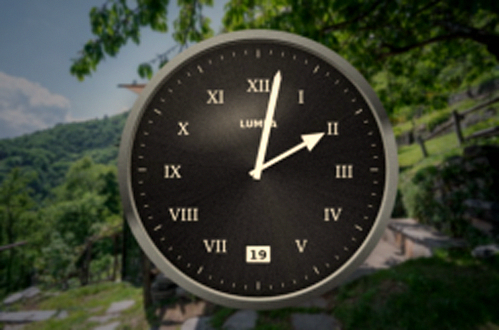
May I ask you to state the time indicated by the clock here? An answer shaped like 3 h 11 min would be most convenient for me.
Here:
2 h 02 min
